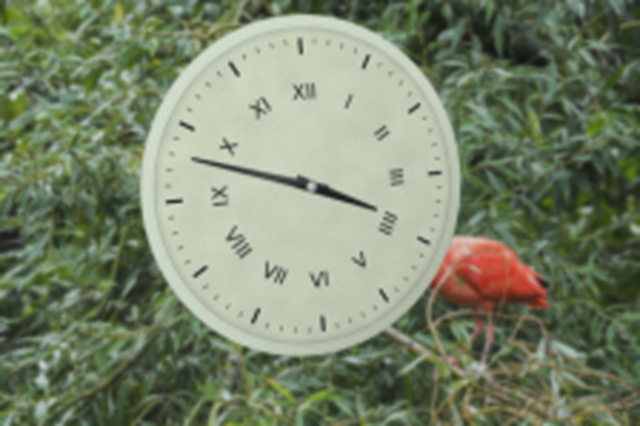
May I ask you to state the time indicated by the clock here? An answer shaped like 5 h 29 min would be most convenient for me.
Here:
3 h 48 min
